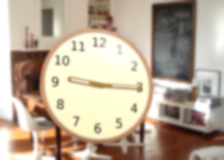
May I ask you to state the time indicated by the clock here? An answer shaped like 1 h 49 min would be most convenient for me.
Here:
9 h 15 min
